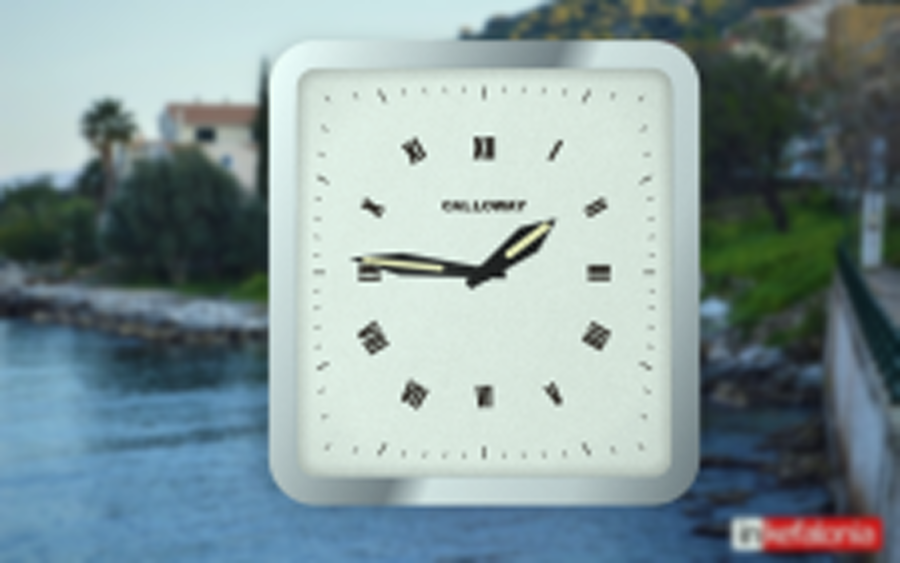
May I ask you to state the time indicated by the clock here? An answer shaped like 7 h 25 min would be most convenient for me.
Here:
1 h 46 min
